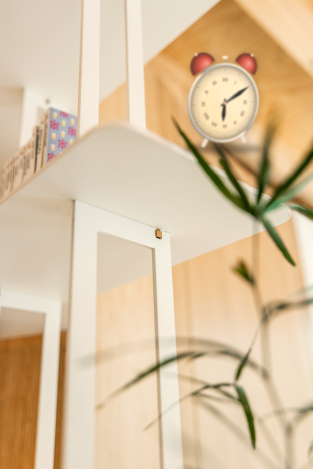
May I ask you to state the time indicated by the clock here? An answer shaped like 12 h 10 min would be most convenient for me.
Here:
6 h 10 min
